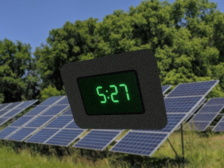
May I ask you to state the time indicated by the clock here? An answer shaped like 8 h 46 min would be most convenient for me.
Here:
5 h 27 min
